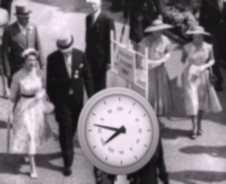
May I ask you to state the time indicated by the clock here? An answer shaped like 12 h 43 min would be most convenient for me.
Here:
7 h 47 min
